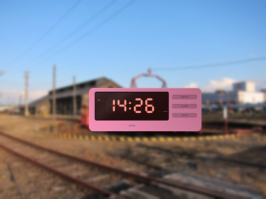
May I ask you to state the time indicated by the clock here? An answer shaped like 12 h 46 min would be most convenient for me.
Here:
14 h 26 min
